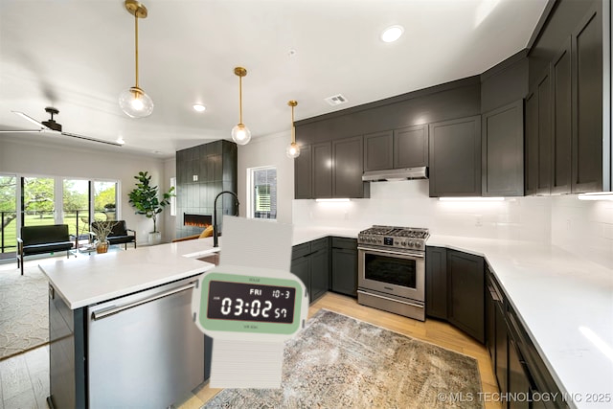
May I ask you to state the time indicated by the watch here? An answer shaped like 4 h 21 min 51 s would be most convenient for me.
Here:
3 h 02 min 57 s
